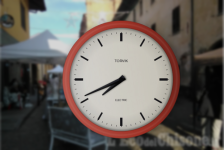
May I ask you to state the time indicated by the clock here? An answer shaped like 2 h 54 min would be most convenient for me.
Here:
7 h 41 min
